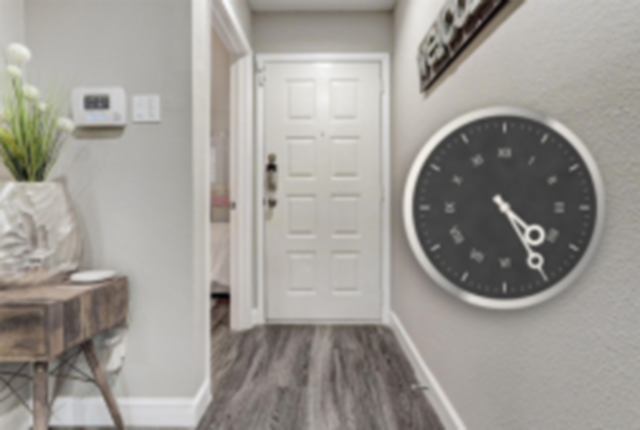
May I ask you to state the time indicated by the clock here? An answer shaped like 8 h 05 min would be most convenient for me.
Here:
4 h 25 min
